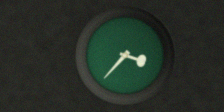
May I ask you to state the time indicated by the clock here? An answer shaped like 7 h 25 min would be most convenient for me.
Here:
3 h 37 min
